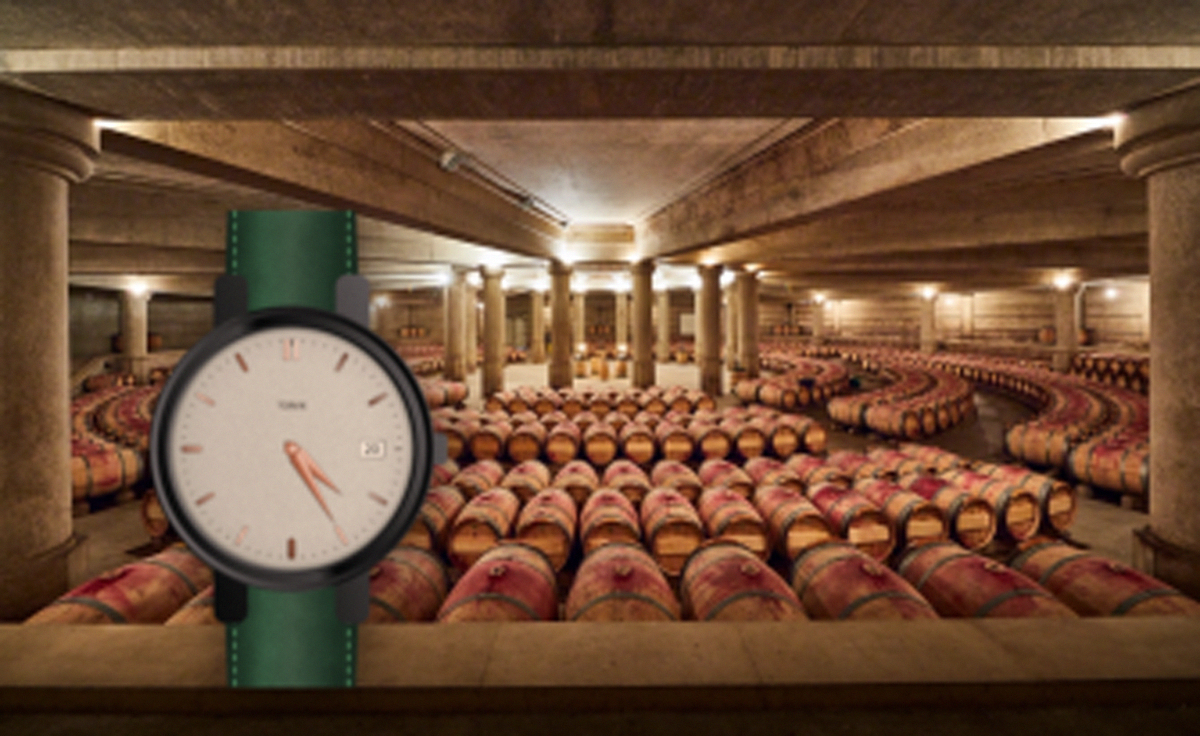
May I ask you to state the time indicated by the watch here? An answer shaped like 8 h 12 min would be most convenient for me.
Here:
4 h 25 min
